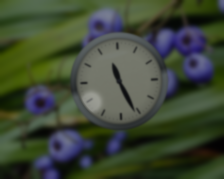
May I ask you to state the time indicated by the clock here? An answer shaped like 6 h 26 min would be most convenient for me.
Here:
11 h 26 min
